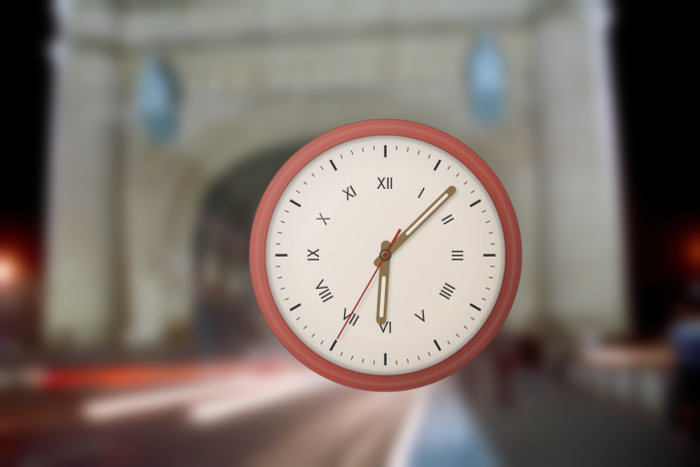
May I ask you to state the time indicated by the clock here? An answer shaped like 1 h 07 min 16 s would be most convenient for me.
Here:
6 h 07 min 35 s
